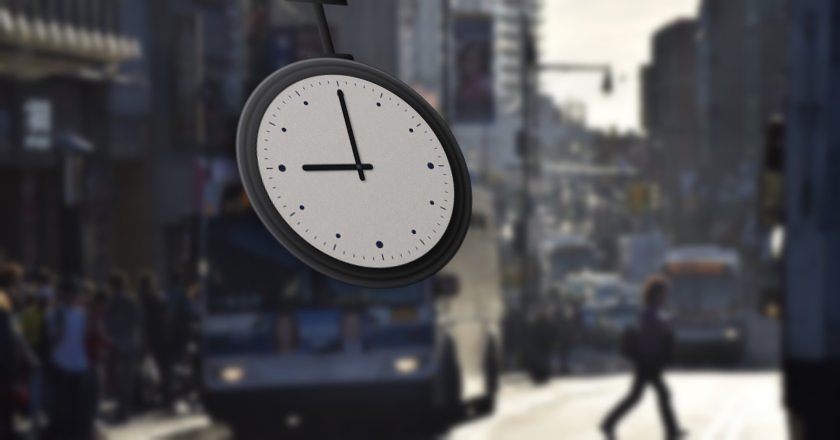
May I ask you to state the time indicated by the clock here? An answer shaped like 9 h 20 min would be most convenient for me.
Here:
9 h 00 min
